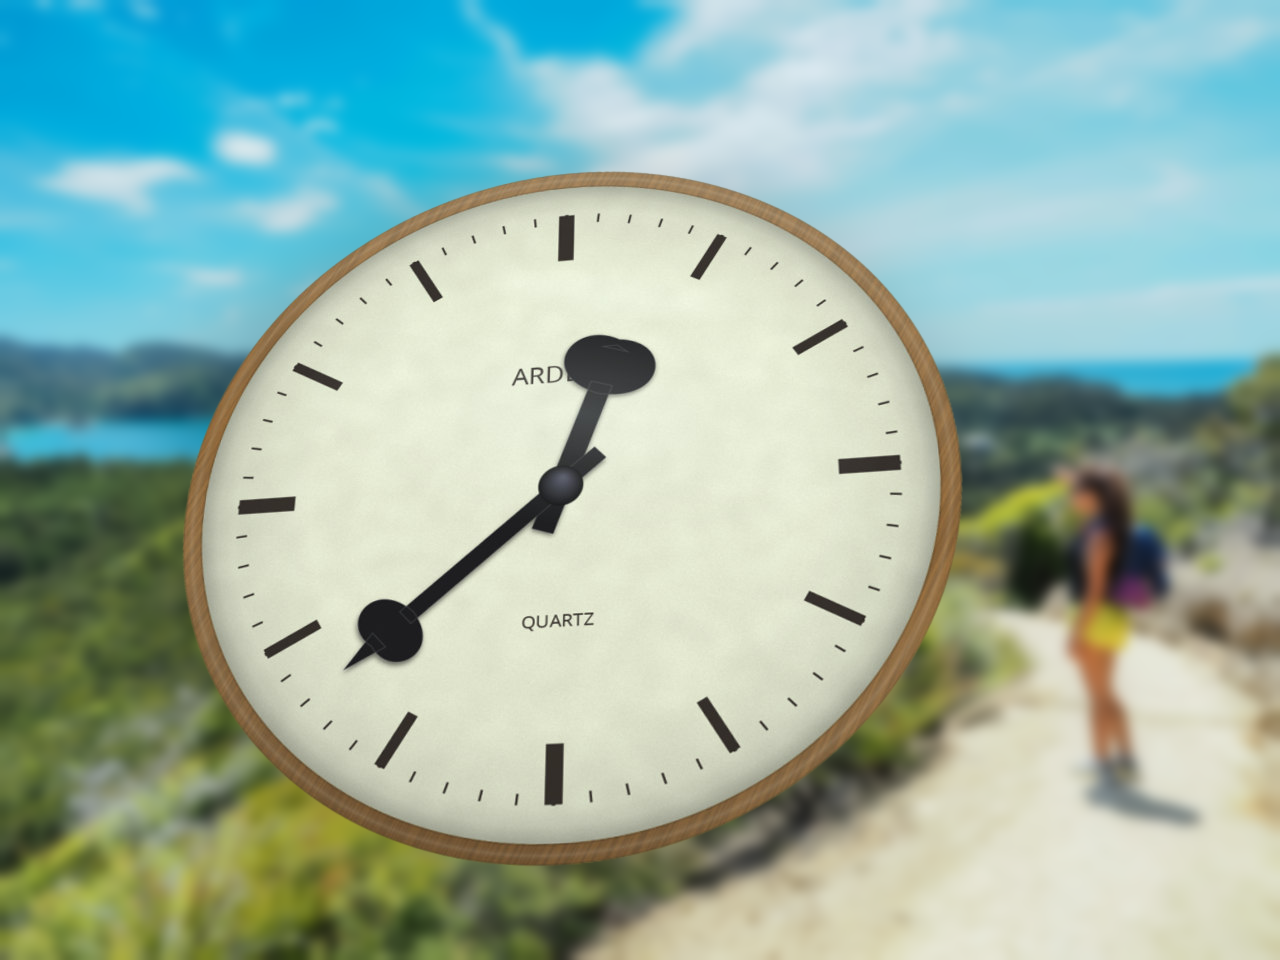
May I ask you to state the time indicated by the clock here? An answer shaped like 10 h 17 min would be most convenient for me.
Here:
12 h 38 min
